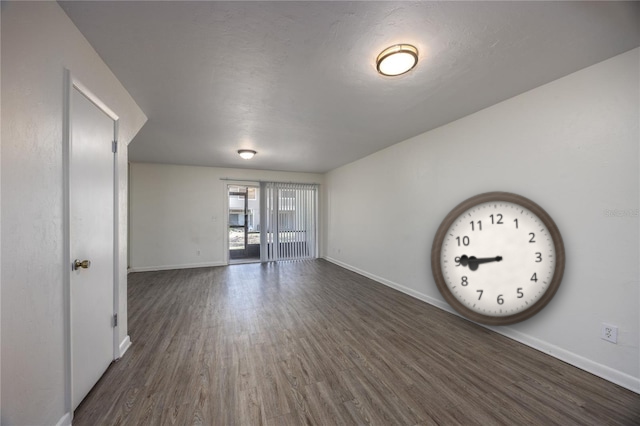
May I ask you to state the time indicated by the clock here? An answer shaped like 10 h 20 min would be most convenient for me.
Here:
8 h 45 min
